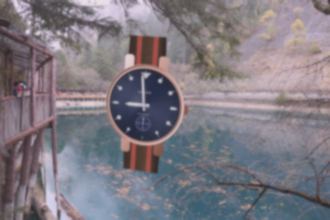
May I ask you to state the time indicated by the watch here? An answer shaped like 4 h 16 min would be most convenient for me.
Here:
8 h 59 min
